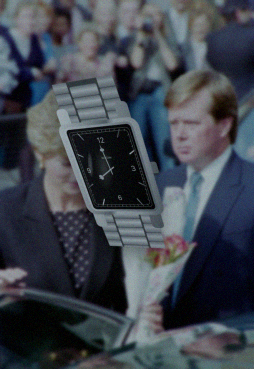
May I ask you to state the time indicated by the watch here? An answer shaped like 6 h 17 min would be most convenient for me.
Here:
7 h 59 min
